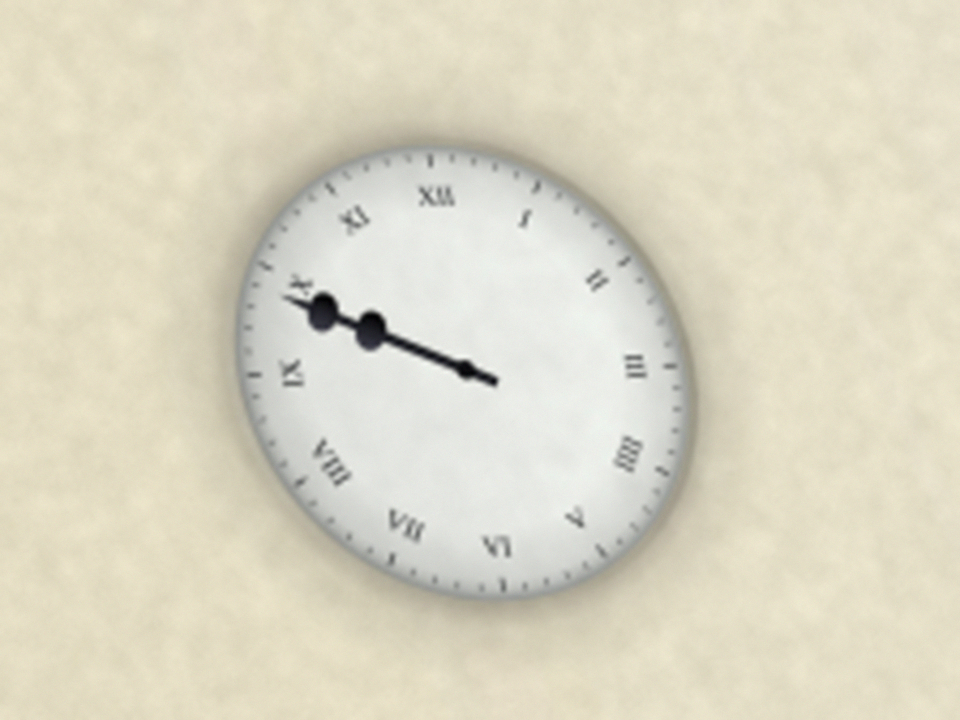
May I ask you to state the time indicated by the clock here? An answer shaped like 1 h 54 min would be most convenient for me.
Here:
9 h 49 min
